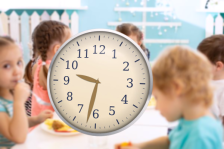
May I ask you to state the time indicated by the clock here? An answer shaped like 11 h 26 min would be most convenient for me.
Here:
9 h 32 min
